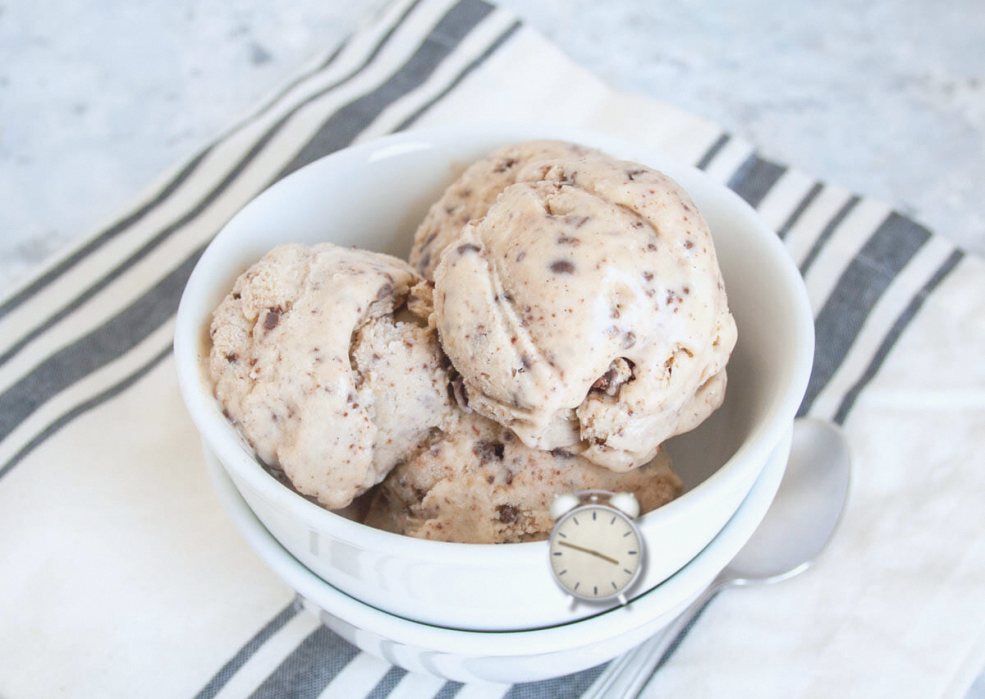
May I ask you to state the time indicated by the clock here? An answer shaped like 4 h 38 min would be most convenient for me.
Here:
3 h 48 min
